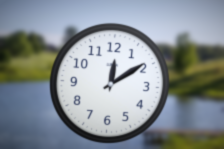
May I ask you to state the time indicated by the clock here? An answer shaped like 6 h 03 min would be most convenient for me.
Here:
12 h 09 min
